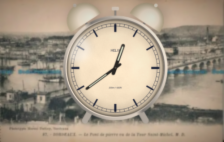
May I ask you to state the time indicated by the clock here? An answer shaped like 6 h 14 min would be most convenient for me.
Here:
12 h 39 min
